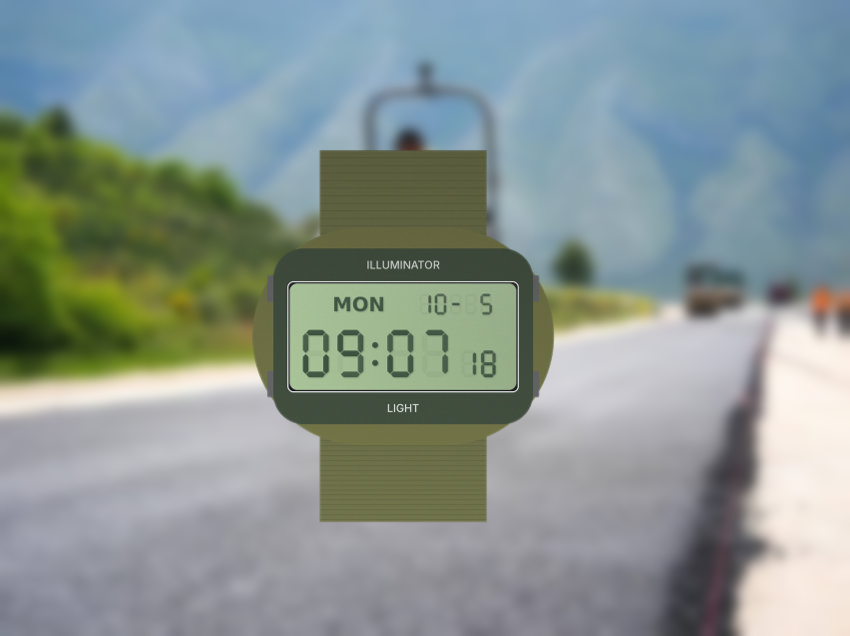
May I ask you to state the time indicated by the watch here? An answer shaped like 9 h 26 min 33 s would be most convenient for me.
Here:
9 h 07 min 18 s
